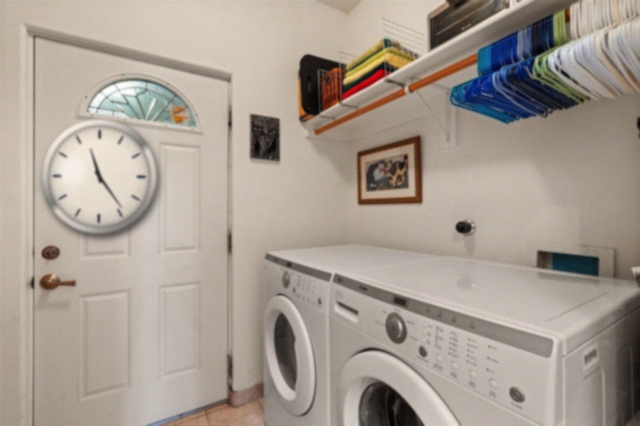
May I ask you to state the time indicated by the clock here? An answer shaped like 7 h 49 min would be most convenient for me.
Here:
11 h 24 min
